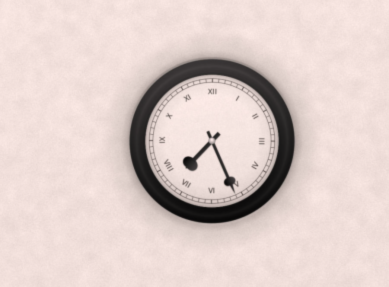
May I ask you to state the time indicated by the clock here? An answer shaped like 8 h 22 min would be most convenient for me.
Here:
7 h 26 min
